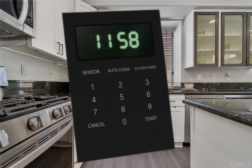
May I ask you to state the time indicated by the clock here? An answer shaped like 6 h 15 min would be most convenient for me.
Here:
11 h 58 min
